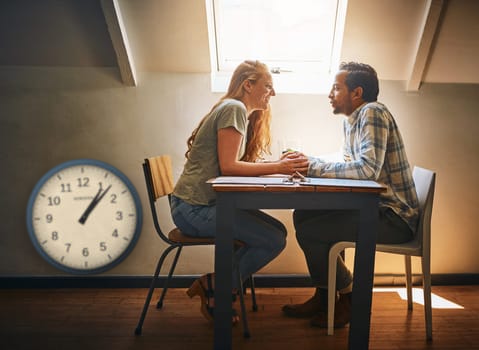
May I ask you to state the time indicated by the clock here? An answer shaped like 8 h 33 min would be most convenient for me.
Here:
1 h 07 min
